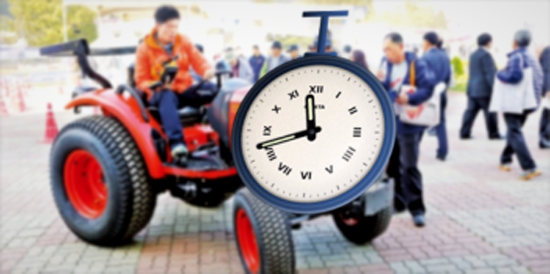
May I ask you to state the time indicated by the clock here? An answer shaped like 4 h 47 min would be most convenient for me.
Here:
11 h 42 min
